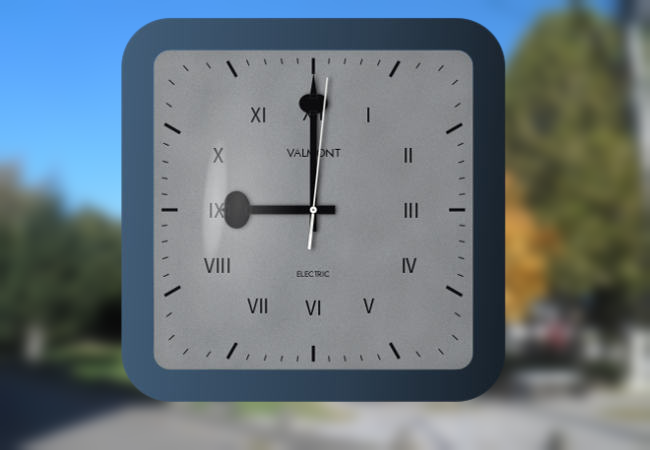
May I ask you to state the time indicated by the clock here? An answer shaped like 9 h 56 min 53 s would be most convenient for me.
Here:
9 h 00 min 01 s
